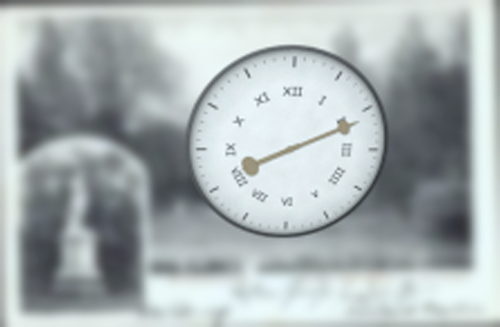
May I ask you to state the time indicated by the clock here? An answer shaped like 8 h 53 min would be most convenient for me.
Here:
8 h 11 min
